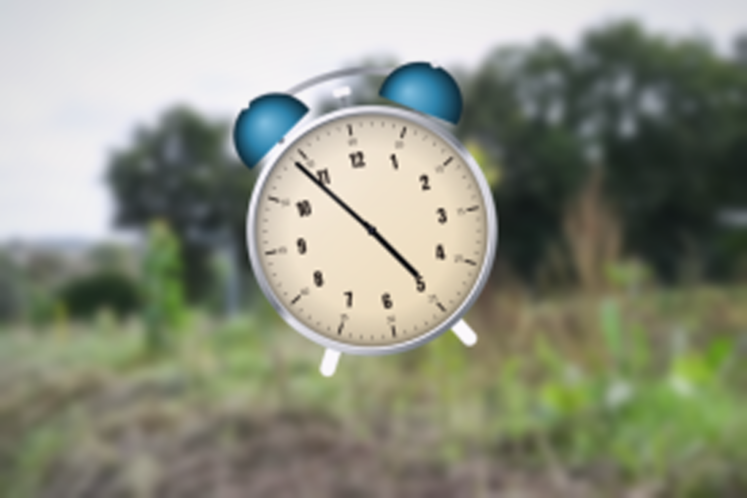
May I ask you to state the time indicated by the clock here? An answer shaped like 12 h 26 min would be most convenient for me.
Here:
4 h 54 min
